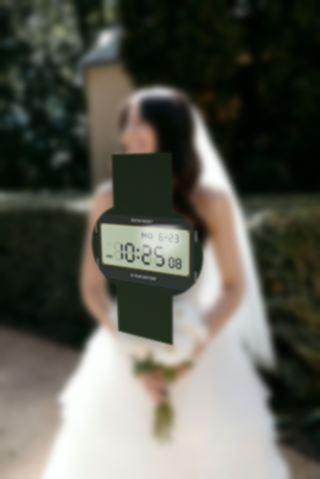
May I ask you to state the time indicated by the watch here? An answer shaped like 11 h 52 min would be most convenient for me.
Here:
10 h 25 min
